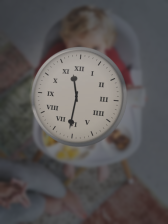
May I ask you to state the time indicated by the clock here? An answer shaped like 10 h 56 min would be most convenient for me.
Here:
11 h 31 min
